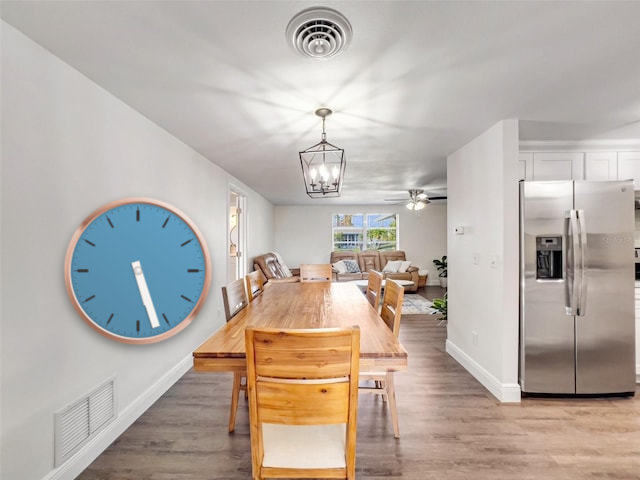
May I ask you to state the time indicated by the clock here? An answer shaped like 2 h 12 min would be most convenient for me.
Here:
5 h 27 min
